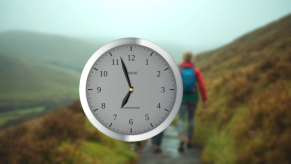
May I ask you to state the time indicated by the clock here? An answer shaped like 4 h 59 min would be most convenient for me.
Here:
6 h 57 min
